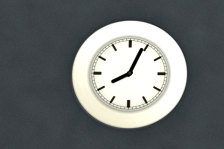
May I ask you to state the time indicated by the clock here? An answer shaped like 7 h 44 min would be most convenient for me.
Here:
8 h 04 min
